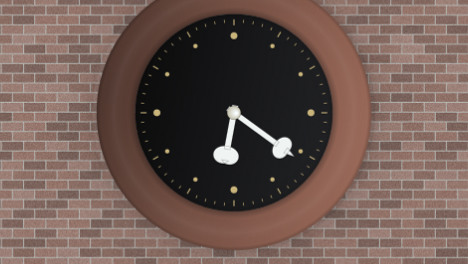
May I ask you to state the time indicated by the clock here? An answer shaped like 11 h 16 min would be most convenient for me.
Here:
6 h 21 min
